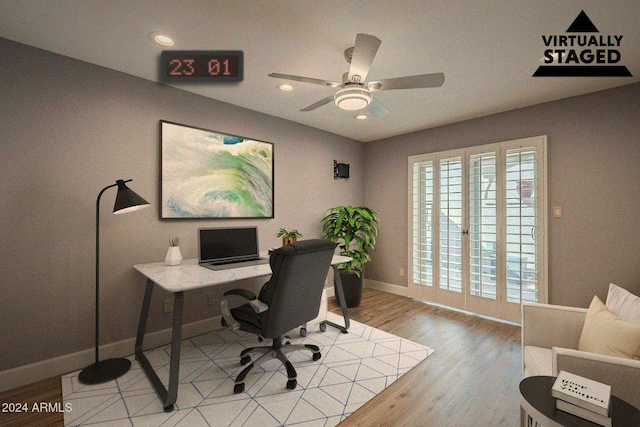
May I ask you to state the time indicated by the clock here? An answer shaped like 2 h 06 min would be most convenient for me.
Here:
23 h 01 min
